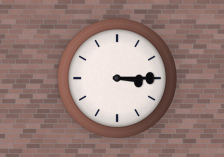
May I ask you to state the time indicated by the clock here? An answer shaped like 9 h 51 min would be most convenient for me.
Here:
3 h 15 min
